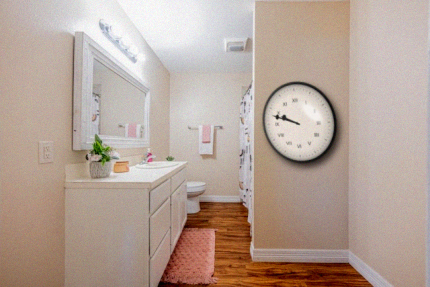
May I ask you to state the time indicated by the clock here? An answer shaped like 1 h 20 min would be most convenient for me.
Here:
9 h 48 min
